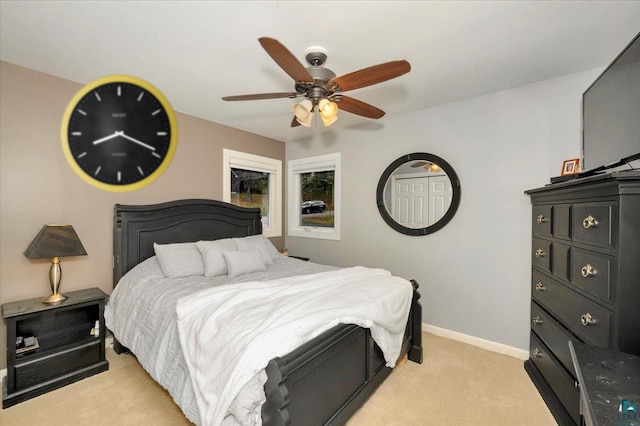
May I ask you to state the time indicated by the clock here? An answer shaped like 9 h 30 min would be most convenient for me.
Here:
8 h 19 min
